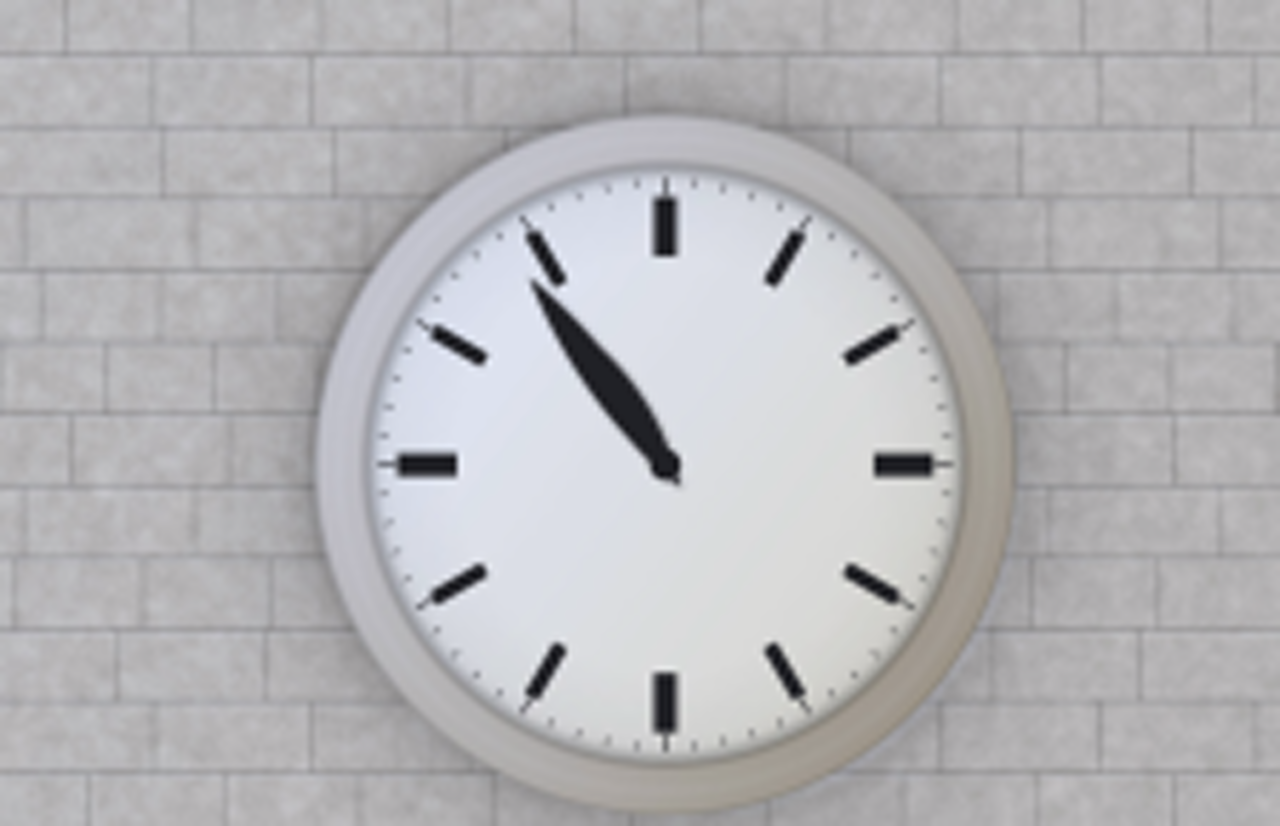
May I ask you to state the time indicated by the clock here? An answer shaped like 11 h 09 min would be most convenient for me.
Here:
10 h 54 min
